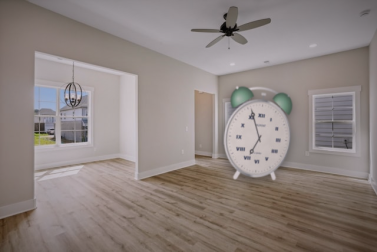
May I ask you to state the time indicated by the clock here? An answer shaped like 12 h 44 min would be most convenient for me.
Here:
6 h 56 min
